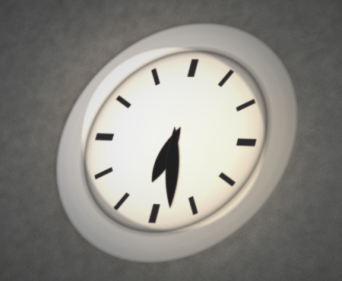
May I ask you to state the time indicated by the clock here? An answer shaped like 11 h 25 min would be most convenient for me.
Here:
6 h 28 min
